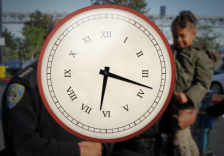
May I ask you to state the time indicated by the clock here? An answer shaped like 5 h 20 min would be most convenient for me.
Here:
6 h 18 min
